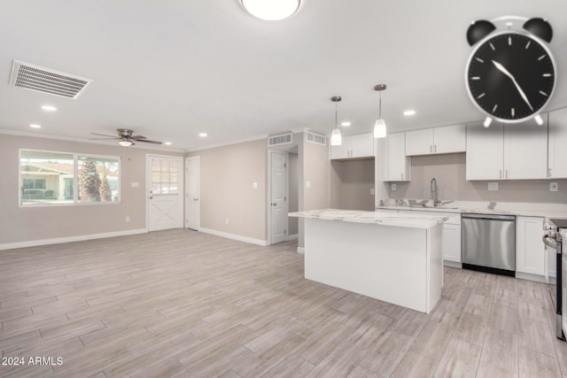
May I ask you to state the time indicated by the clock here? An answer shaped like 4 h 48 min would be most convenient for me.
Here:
10 h 25 min
